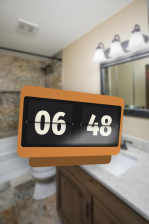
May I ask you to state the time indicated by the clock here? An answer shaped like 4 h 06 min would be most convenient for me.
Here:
6 h 48 min
